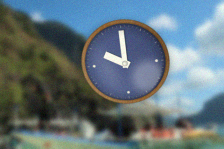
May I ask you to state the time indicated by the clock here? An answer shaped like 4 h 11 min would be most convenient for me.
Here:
10 h 00 min
